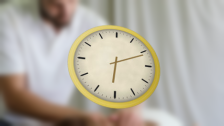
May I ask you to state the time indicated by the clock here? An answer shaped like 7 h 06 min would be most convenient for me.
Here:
6 h 11 min
